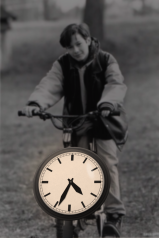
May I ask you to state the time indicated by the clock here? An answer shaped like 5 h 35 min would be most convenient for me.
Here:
4 h 34 min
